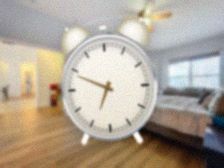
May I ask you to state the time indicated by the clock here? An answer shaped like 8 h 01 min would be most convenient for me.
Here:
6 h 49 min
